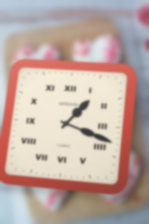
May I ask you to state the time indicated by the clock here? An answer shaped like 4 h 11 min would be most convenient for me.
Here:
1 h 18 min
